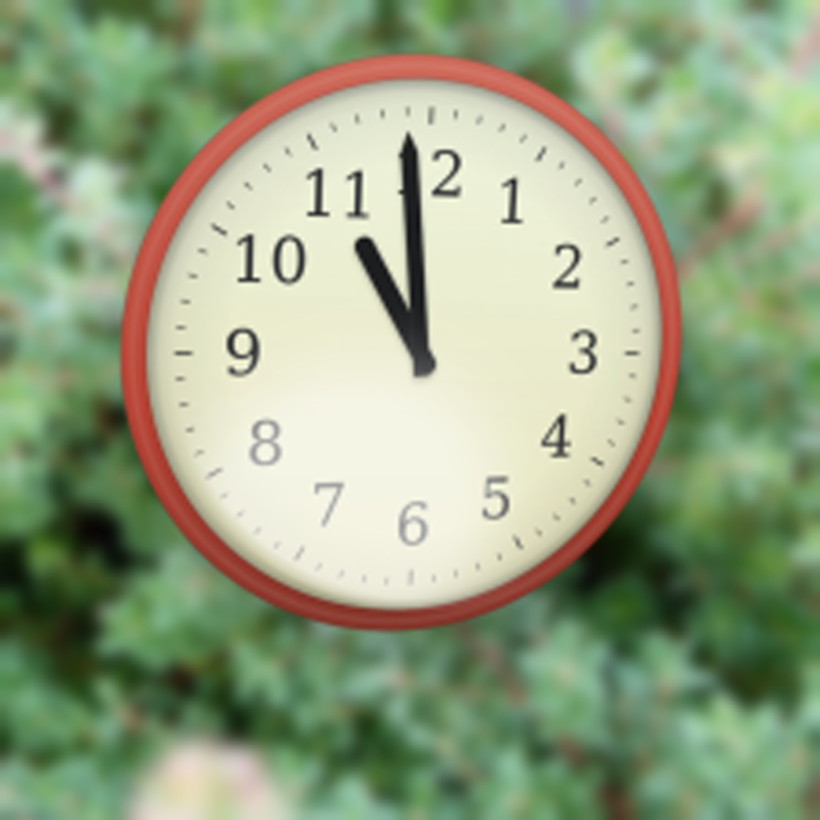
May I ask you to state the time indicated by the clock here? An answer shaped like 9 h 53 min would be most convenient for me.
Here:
10 h 59 min
